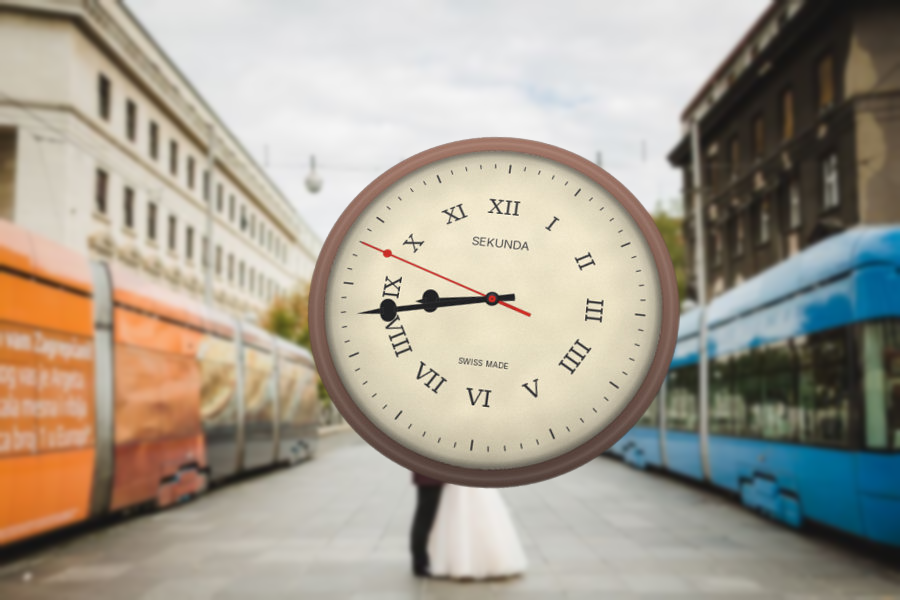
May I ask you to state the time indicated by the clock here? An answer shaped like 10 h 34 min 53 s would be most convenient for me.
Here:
8 h 42 min 48 s
